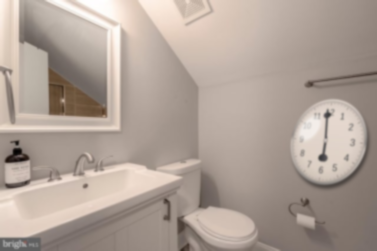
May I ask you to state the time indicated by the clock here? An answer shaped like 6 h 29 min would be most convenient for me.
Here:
5 h 59 min
